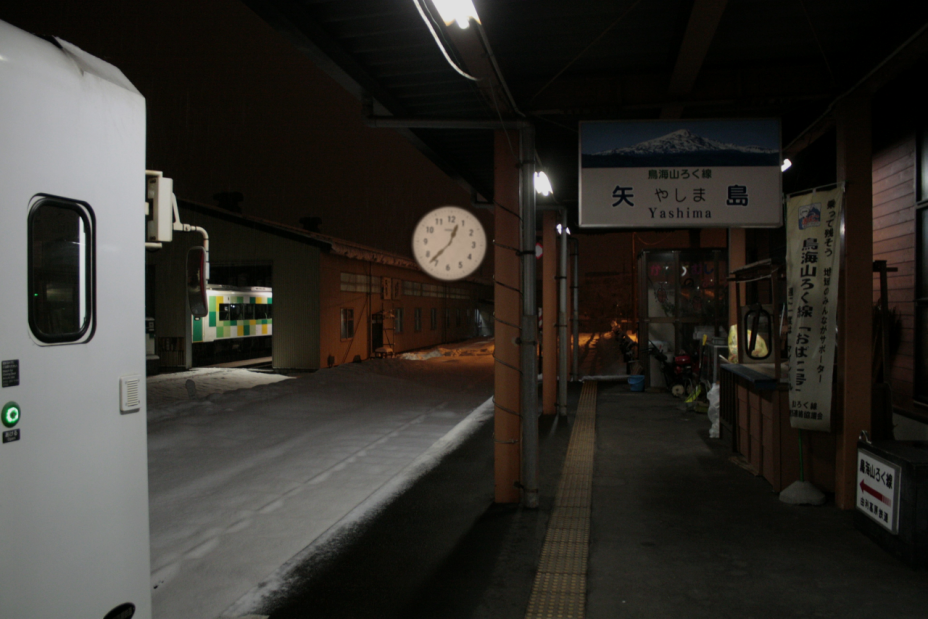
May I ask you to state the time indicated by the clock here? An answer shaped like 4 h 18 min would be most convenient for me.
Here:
12 h 37 min
